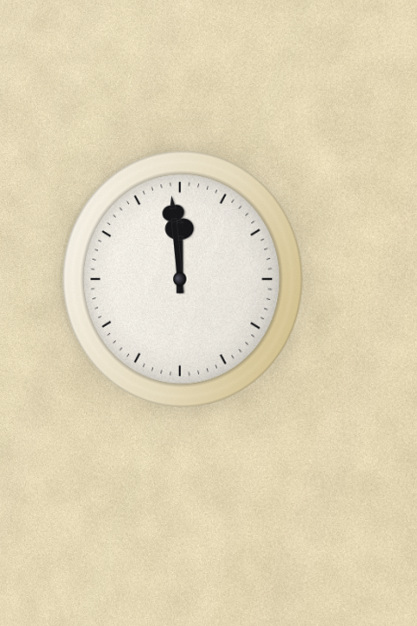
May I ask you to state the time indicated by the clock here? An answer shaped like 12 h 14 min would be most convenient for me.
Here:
11 h 59 min
